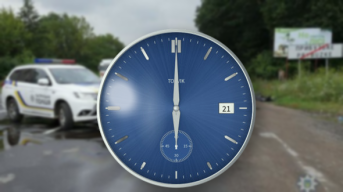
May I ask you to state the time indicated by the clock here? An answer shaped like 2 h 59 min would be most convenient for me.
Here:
6 h 00 min
